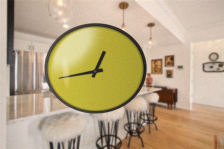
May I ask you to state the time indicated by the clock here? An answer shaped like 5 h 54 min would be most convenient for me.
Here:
12 h 43 min
